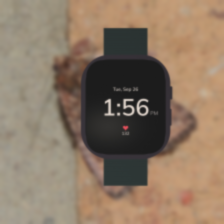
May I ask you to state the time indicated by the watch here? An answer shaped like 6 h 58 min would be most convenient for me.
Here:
1 h 56 min
